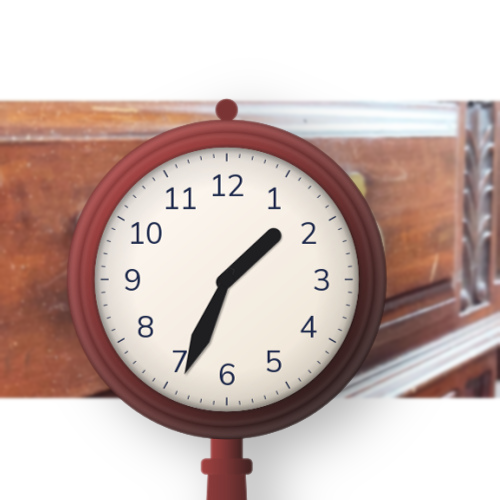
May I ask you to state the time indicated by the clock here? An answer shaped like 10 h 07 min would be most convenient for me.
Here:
1 h 34 min
